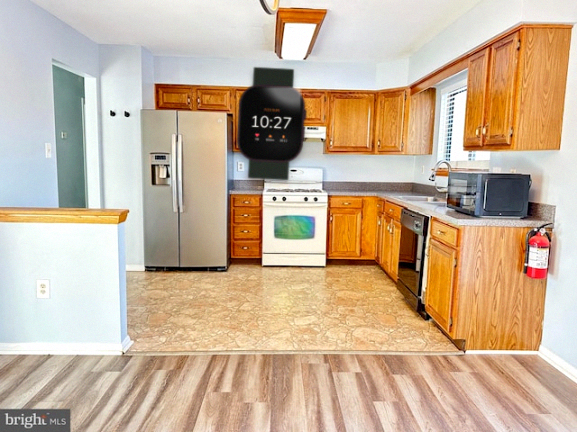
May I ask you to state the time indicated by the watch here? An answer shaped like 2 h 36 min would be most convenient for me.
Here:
10 h 27 min
